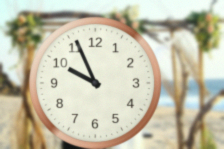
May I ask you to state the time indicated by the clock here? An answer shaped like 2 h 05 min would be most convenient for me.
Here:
9 h 56 min
